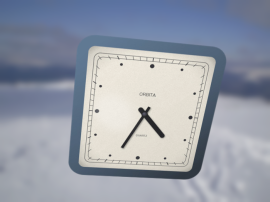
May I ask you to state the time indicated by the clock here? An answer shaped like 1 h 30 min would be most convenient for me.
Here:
4 h 34 min
